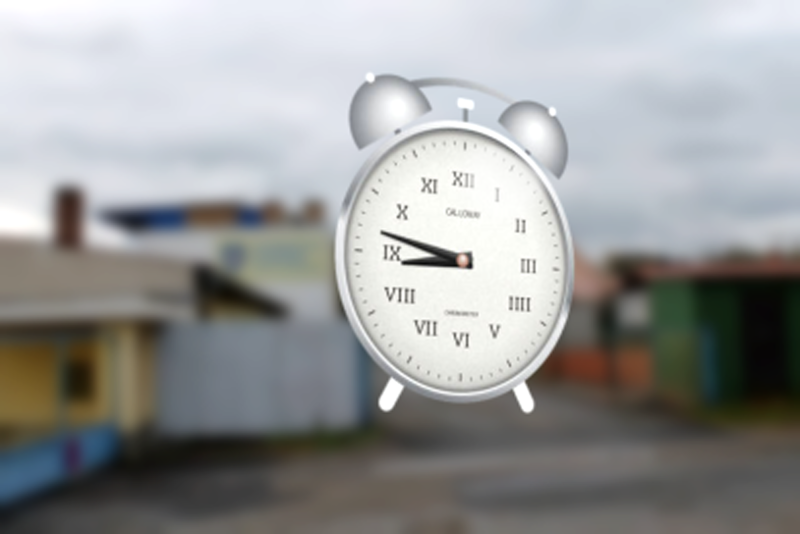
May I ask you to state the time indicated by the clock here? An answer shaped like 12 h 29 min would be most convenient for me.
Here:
8 h 47 min
